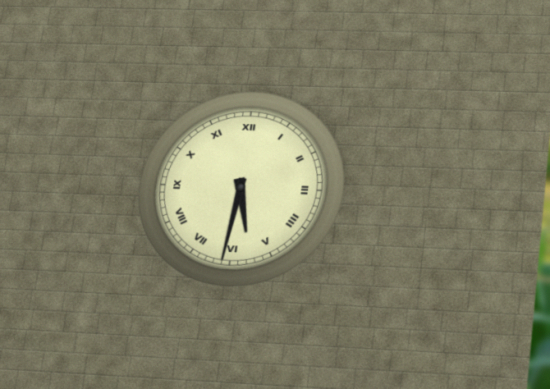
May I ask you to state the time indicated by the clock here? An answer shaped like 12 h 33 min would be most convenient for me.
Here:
5 h 31 min
